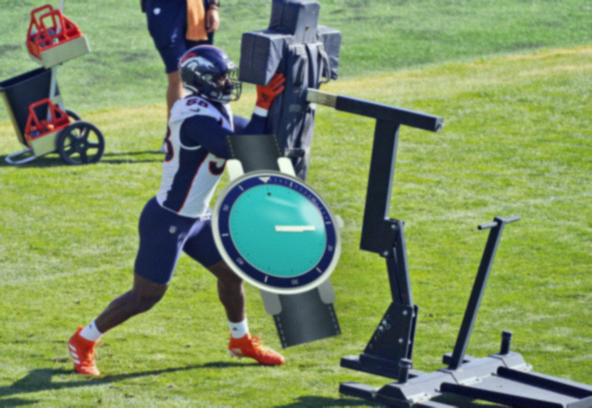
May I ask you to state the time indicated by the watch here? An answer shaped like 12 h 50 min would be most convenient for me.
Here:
3 h 16 min
